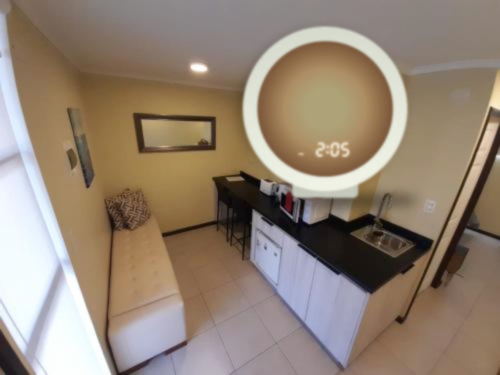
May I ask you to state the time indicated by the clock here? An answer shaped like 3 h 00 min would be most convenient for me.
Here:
2 h 05 min
